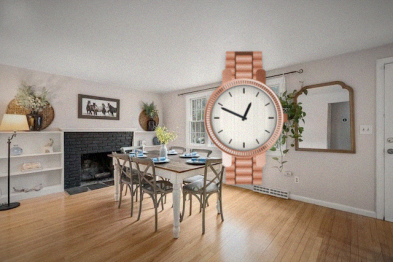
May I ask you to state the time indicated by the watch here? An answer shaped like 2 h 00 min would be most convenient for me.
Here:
12 h 49 min
